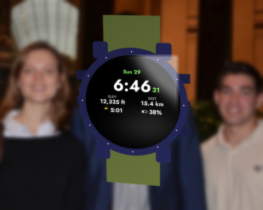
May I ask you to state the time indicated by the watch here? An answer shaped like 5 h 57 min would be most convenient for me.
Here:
6 h 46 min
